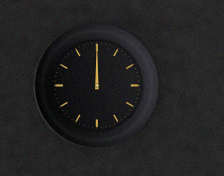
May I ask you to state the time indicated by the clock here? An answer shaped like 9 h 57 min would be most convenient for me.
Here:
12 h 00 min
